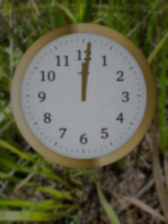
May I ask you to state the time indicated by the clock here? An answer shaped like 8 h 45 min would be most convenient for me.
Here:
12 h 01 min
